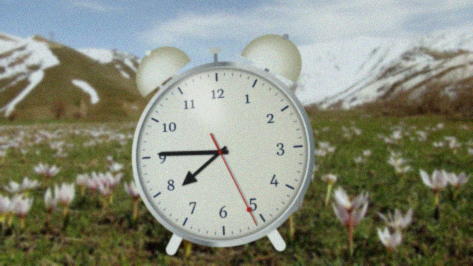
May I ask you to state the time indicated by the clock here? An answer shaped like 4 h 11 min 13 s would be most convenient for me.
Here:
7 h 45 min 26 s
